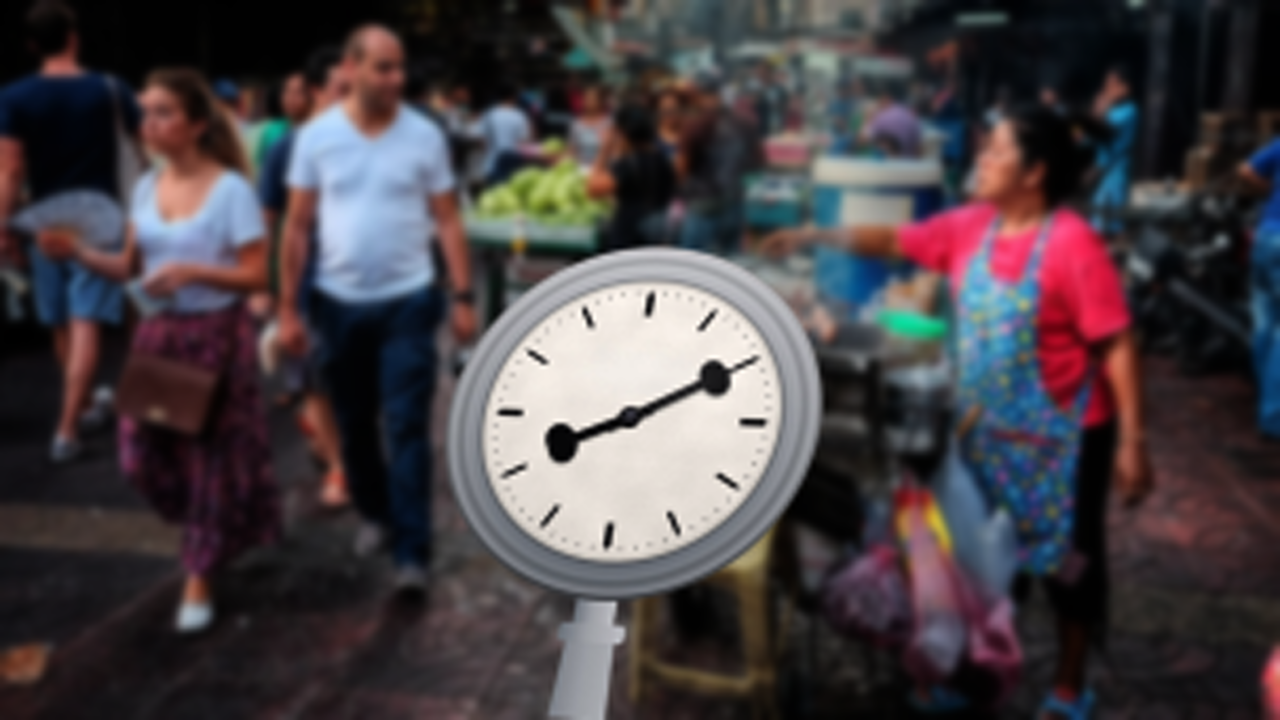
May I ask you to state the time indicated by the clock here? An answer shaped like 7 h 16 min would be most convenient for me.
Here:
8 h 10 min
